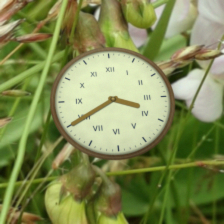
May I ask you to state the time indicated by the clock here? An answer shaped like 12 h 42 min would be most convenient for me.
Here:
3 h 40 min
